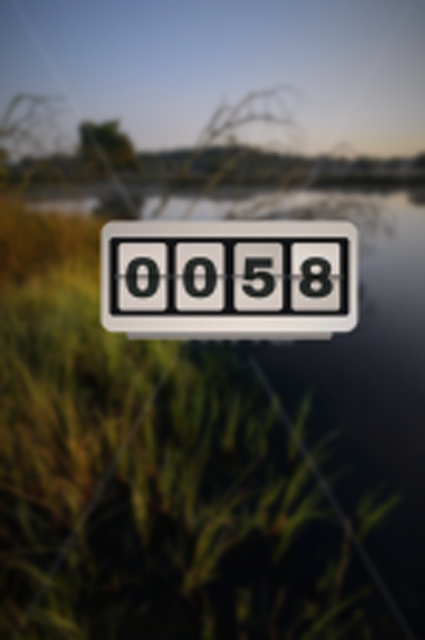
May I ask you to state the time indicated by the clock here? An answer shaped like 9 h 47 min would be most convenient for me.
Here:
0 h 58 min
